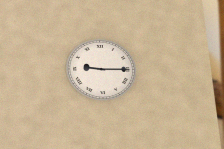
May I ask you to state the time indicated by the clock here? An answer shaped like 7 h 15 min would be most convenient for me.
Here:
9 h 15 min
